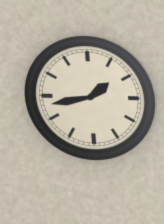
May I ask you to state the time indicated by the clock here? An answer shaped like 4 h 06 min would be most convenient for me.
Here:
1 h 43 min
